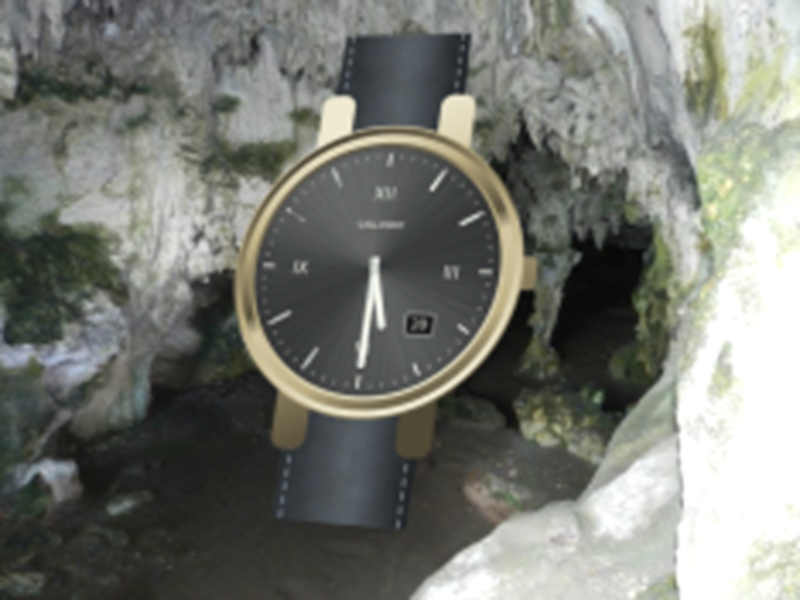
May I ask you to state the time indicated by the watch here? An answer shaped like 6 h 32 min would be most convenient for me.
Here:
5 h 30 min
